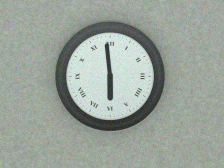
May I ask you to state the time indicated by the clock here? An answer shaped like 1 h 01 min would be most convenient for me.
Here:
5 h 59 min
